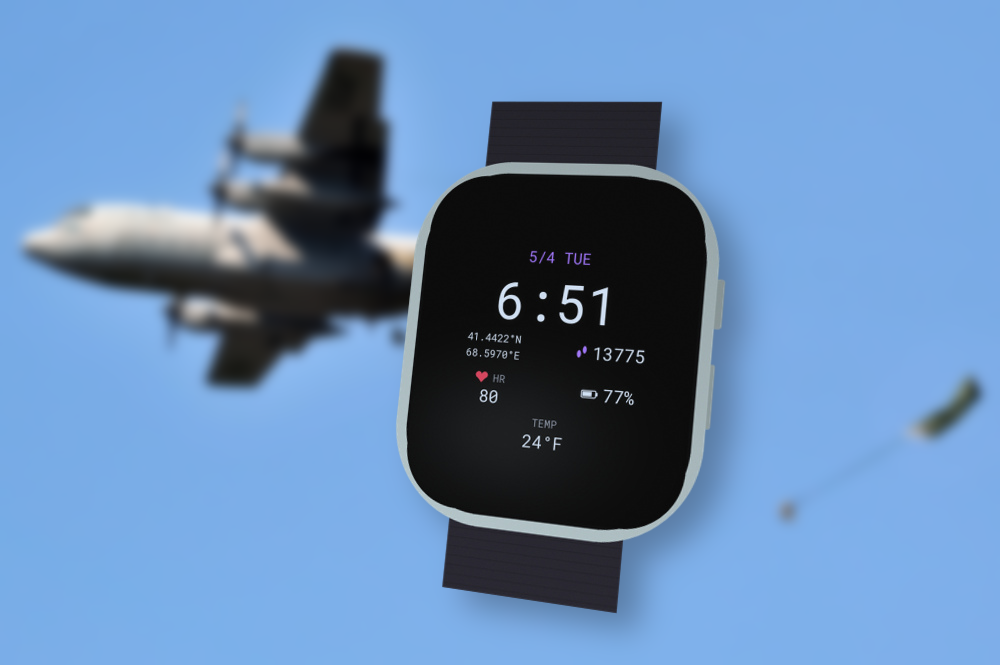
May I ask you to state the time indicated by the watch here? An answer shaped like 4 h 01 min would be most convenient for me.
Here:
6 h 51 min
